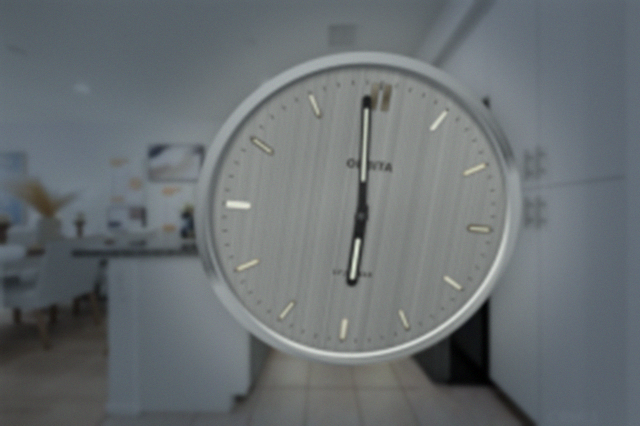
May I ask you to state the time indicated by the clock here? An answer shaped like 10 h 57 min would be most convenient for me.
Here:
5 h 59 min
